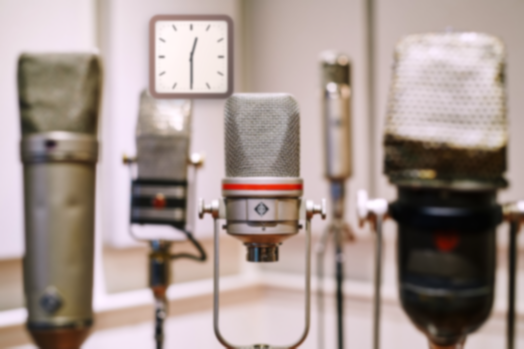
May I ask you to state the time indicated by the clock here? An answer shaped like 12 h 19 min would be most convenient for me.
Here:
12 h 30 min
